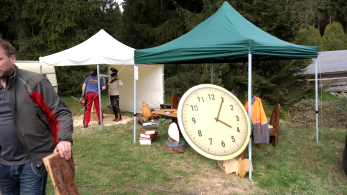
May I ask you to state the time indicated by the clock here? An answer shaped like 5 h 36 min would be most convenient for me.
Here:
4 h 05 min
